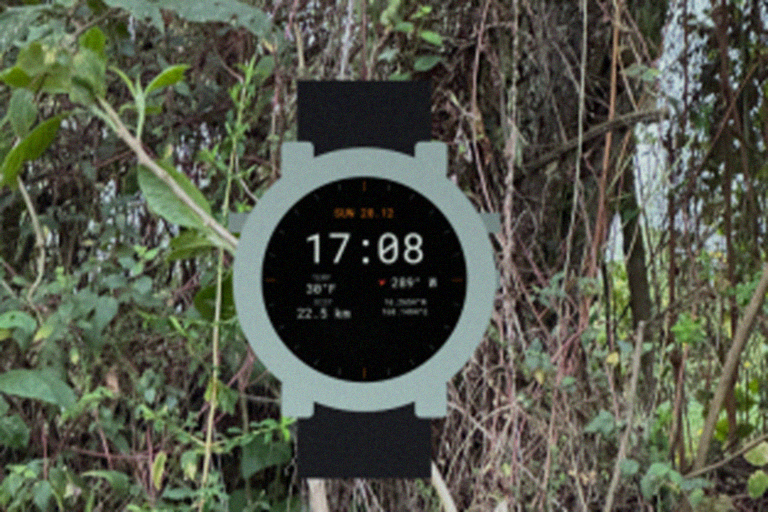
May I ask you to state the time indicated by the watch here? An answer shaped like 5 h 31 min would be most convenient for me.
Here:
17 h 08 min
